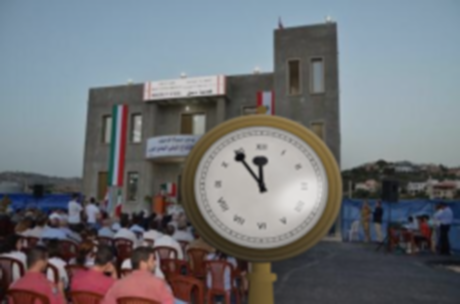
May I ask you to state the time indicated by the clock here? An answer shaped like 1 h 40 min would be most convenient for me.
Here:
11 h 54 min
